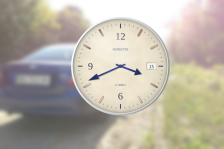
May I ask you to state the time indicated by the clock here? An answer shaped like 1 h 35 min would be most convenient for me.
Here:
3 h 41 min
